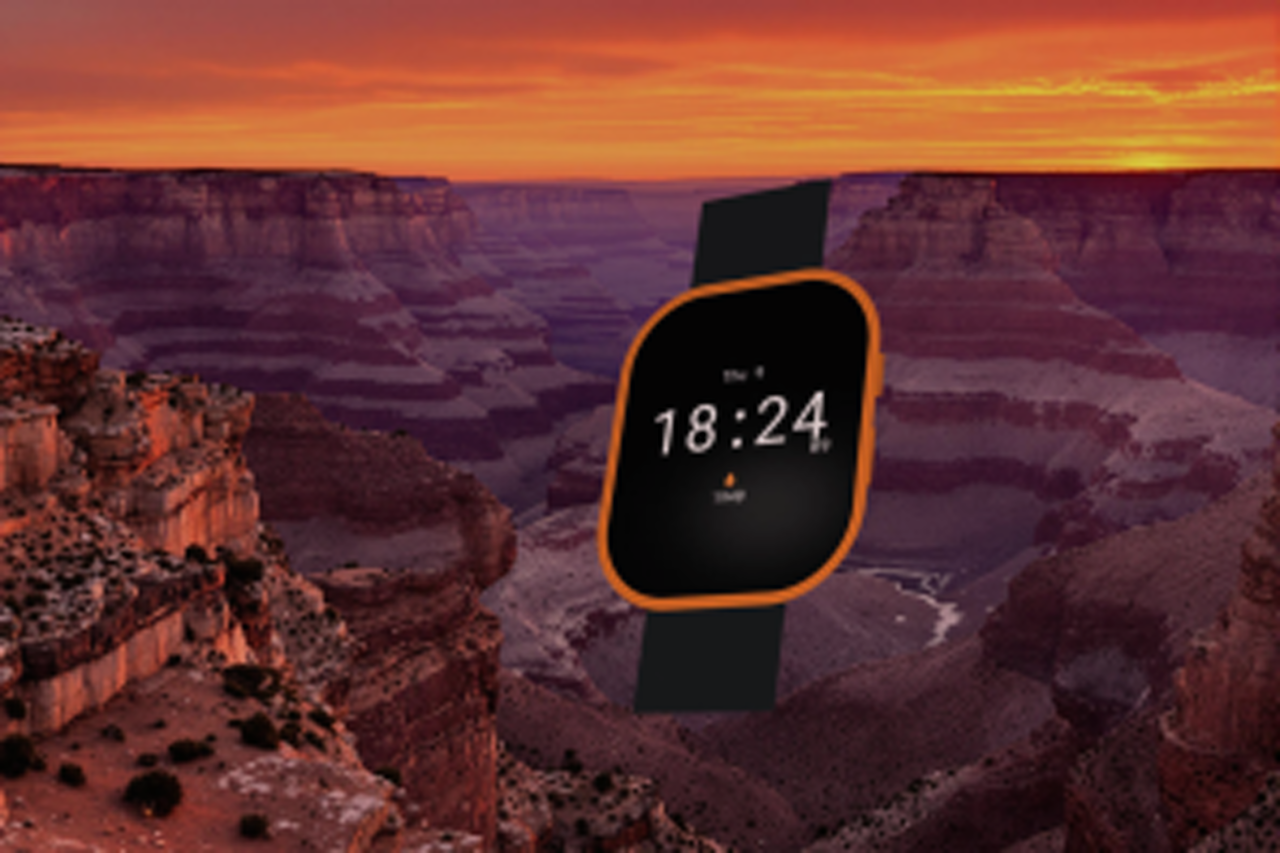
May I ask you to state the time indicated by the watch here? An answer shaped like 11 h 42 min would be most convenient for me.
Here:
18 h 24 min
